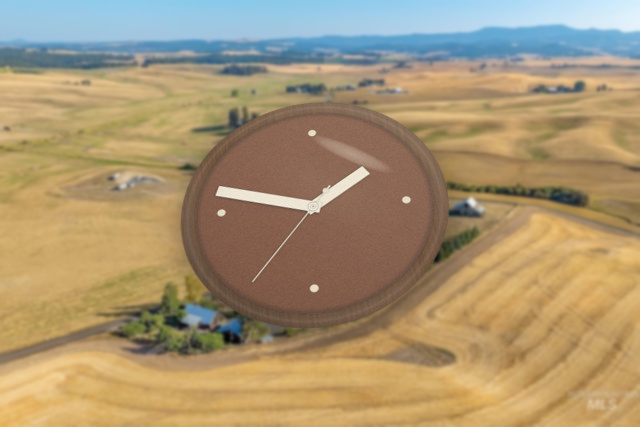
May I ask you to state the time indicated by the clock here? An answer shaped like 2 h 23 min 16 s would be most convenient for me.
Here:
1 h 47 min 36 s
